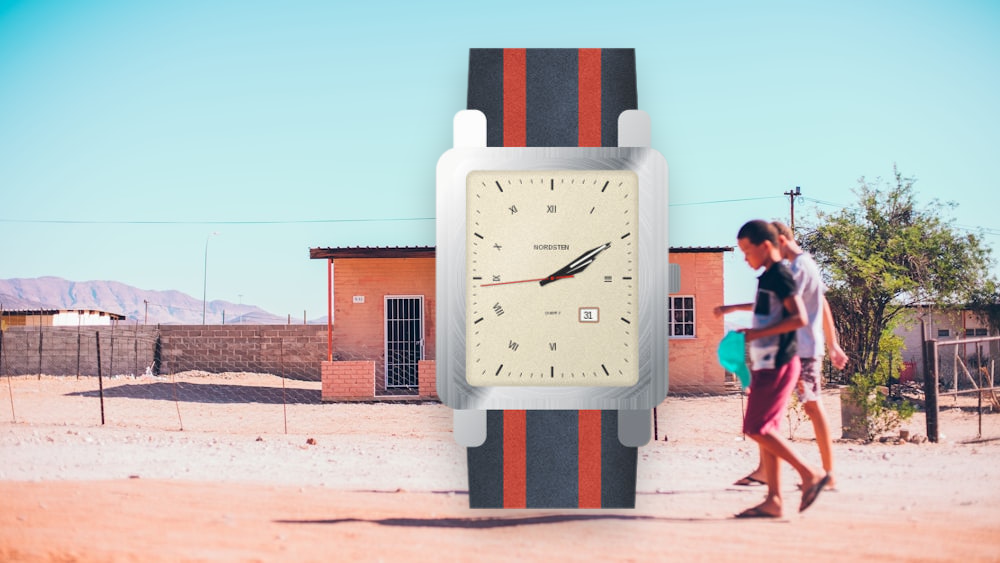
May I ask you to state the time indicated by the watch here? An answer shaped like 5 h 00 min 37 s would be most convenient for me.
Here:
2 h 09 min 44 s
